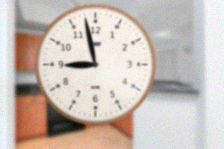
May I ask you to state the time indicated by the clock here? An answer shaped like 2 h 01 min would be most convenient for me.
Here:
8 h 58 min
